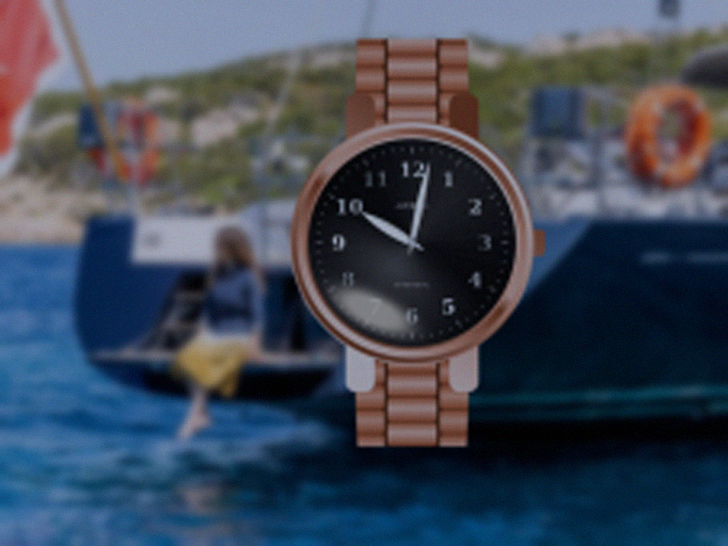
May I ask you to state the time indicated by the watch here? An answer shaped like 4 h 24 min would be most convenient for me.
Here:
10 h 02 min
